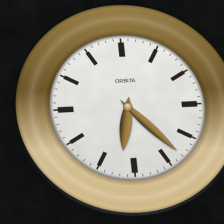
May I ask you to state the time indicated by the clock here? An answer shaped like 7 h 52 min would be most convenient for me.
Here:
6 h 23 min
